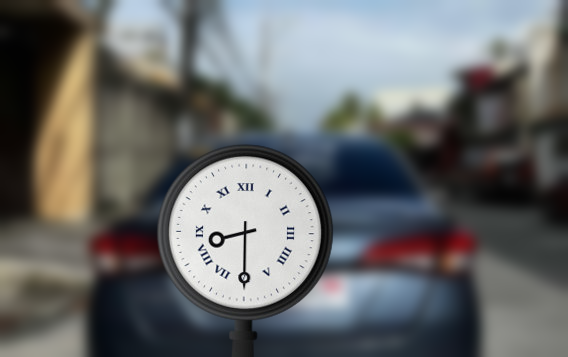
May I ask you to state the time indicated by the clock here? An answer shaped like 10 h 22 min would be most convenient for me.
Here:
8 h 30 min
